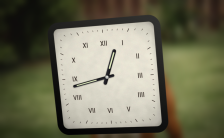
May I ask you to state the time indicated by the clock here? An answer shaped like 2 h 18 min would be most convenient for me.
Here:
12 h 43 min
